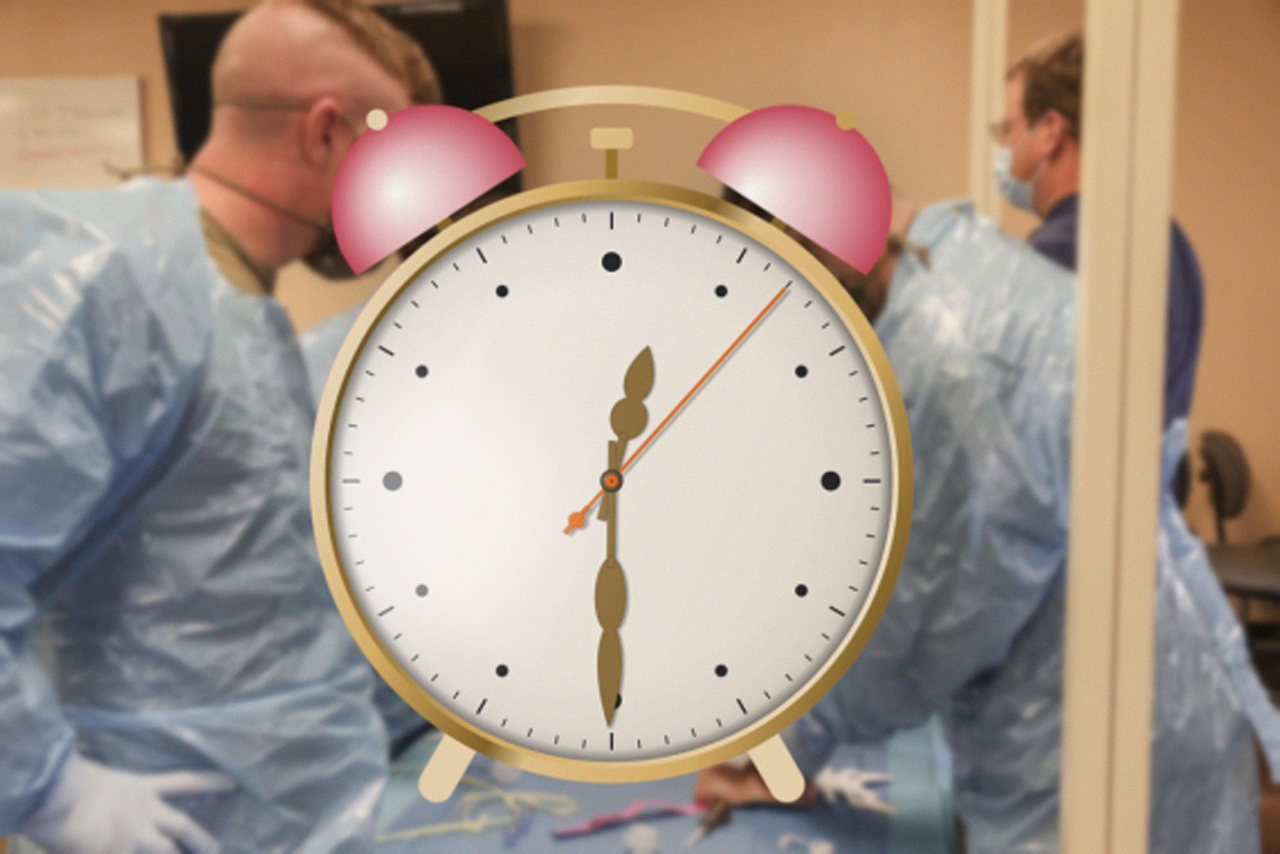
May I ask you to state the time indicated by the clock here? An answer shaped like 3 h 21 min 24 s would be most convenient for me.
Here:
12 h 30 min 07 s
